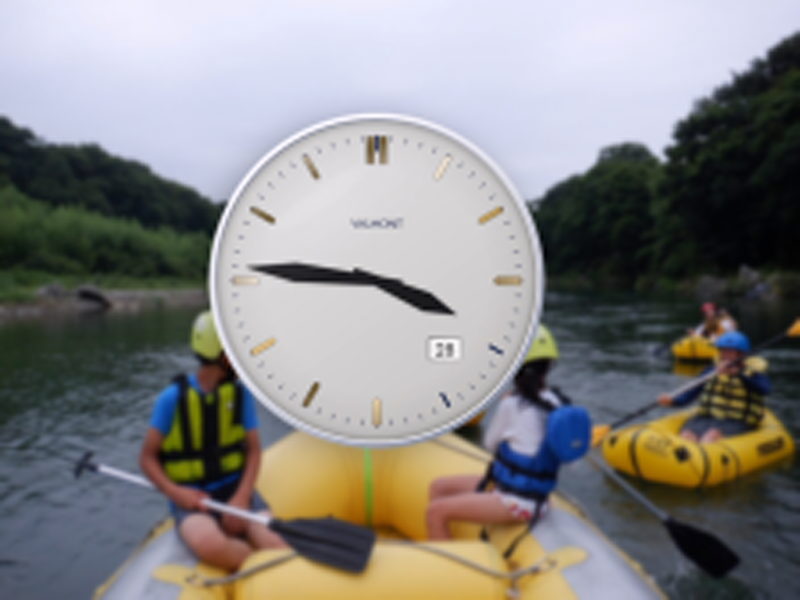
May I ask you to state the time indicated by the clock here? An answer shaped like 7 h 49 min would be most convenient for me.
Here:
3 h 46 min
